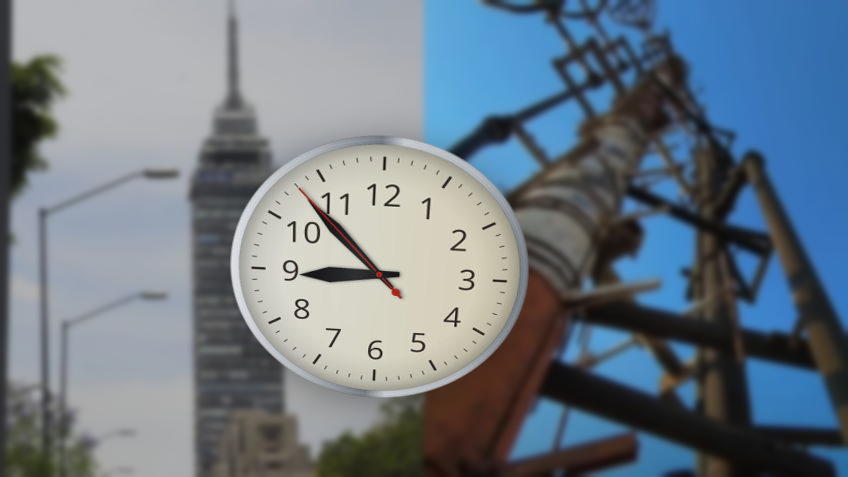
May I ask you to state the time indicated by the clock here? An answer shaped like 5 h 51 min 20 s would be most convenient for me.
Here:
8 h 52 min 53 s
